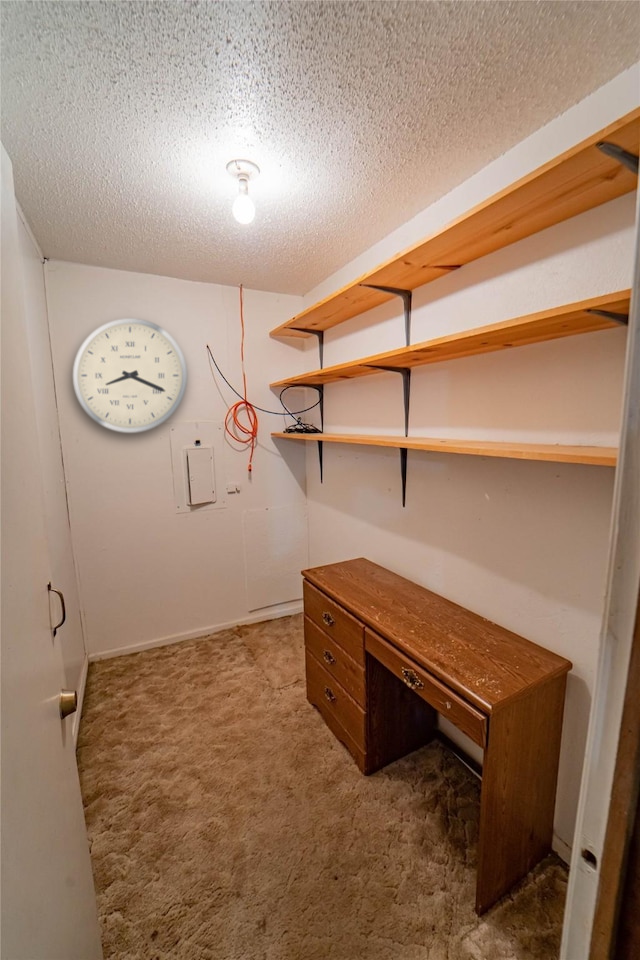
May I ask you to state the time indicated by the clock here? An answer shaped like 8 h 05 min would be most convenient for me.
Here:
8 h 19 min
